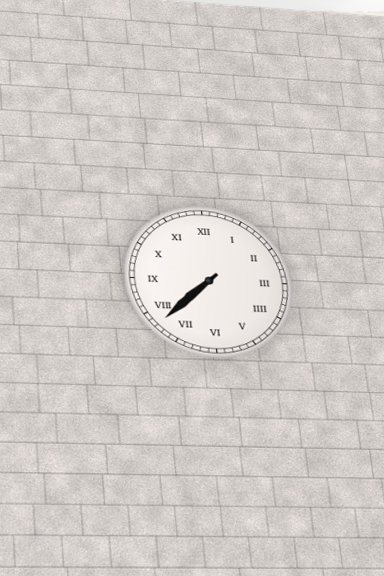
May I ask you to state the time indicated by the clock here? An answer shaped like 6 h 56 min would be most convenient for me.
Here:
7 h 38 min
